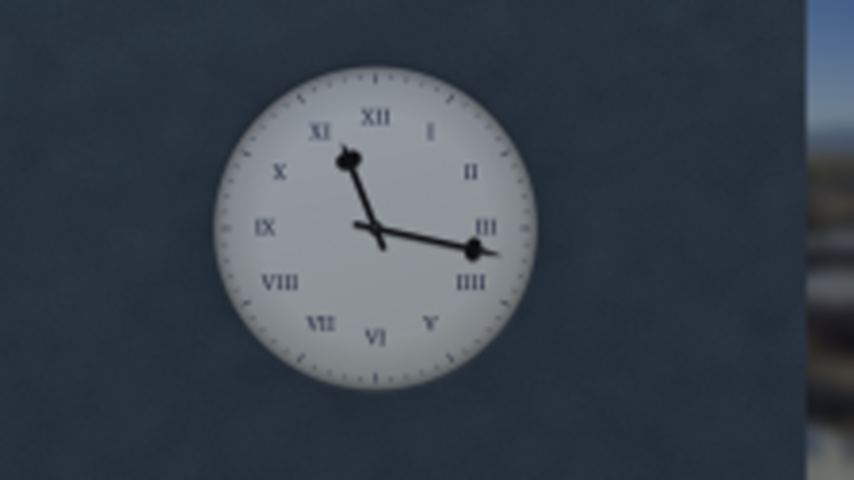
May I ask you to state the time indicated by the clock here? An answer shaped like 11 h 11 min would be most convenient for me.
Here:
11 h 17 min
